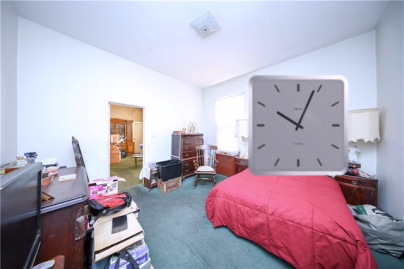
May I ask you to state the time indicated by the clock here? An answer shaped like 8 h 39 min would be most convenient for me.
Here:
10 h 04 min
